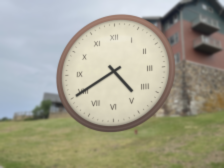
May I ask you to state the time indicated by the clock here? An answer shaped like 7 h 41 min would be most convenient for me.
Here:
4 h 40 min
